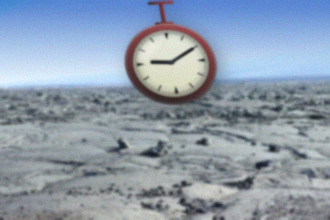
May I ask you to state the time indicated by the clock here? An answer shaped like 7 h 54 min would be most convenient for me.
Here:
9 h 10 min
